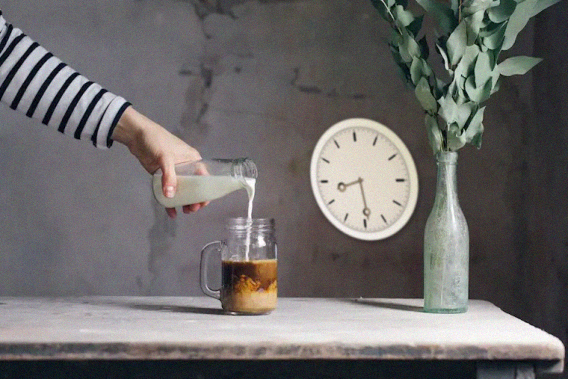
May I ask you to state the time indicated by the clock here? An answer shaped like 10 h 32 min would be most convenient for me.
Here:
8 h 29 min
